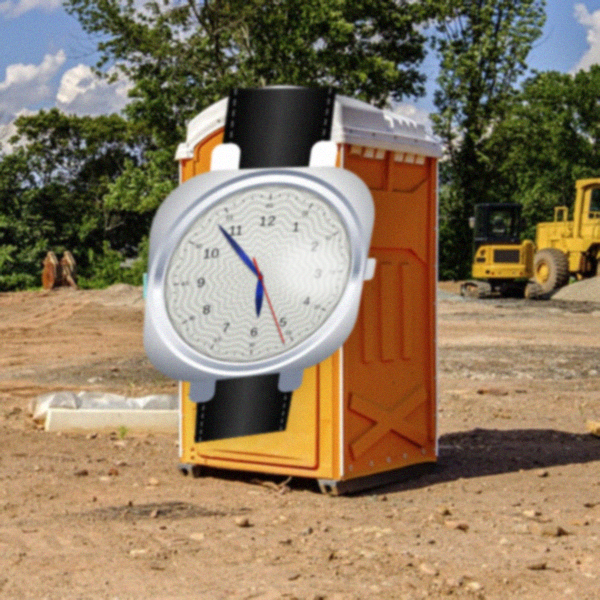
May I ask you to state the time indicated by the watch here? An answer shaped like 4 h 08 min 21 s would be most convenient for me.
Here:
5 h 53 min 26 s
